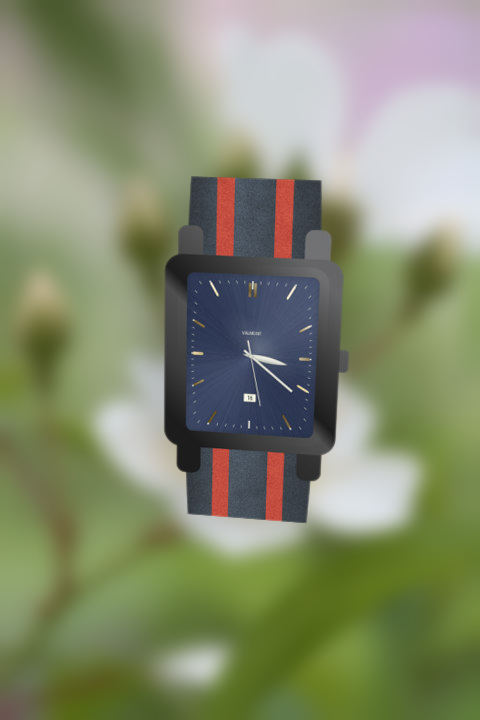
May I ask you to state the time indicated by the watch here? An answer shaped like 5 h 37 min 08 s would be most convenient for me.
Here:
3 h 21 min 28 s
